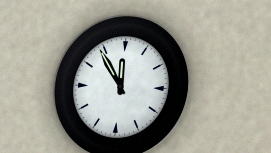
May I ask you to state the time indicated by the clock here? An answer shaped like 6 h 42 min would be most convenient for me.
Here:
11 h 54 min
